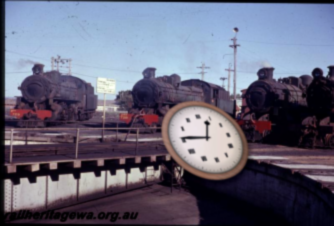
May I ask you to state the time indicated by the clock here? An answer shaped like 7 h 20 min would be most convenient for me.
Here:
12 h 46 min
